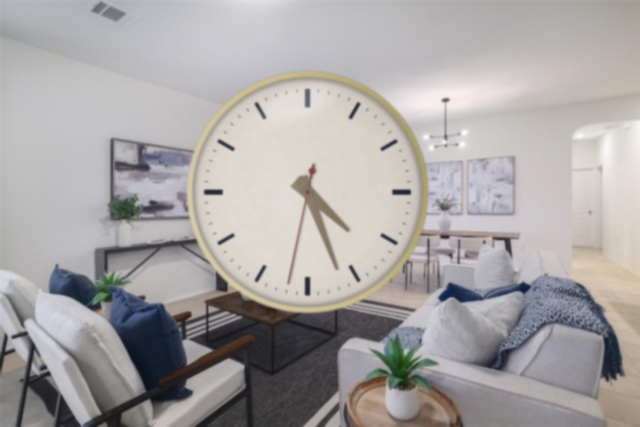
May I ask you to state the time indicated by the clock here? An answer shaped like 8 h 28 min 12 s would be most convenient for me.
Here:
4 h 26 min 32 s
